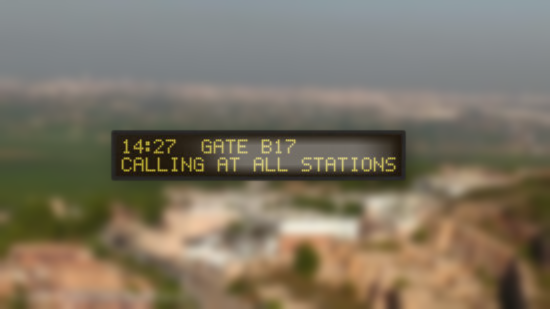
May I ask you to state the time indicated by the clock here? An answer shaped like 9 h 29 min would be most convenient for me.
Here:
14 h 27 min
